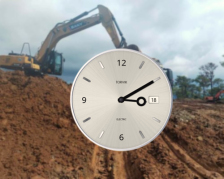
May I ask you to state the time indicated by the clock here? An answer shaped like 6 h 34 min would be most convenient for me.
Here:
3 h 10 min
